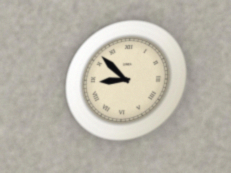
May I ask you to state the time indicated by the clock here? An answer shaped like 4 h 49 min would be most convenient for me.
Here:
8 h 52 min
